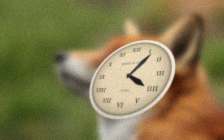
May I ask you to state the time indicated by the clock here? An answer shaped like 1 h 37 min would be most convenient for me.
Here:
4 h 06 min
